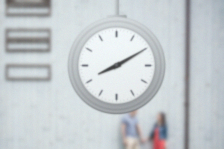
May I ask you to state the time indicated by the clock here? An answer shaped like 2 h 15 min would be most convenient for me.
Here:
8 h 10 min
